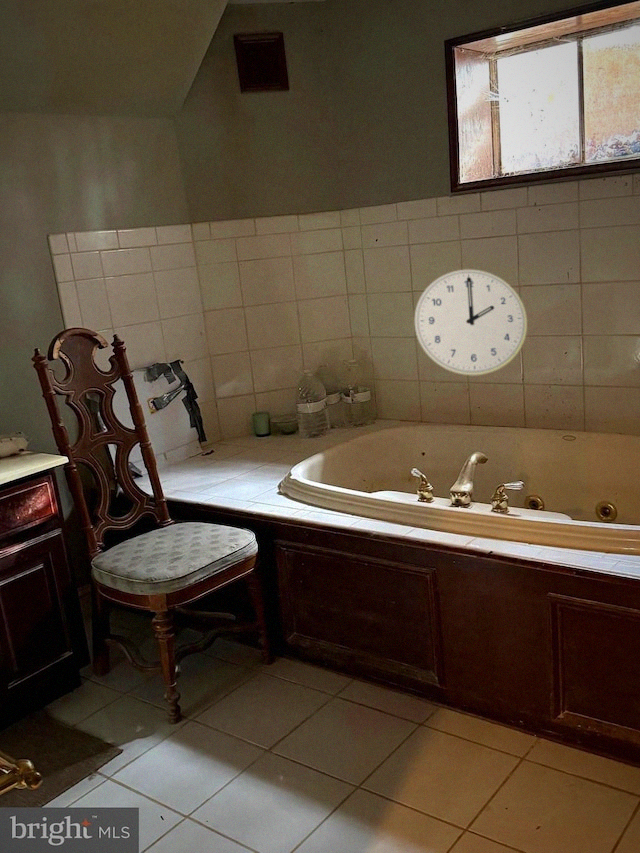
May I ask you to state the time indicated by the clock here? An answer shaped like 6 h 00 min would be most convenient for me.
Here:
2 h 00 min
